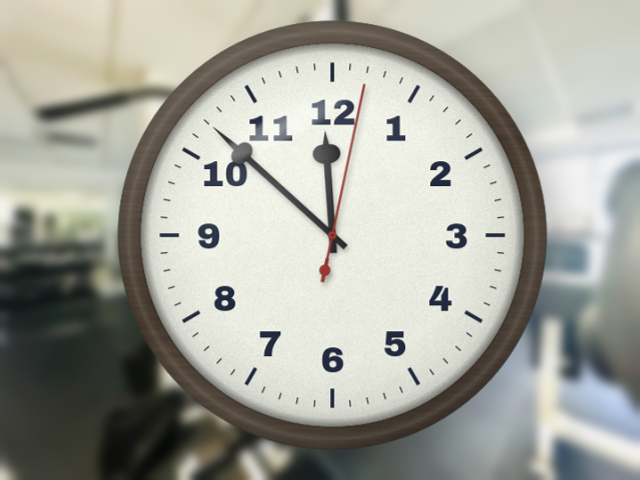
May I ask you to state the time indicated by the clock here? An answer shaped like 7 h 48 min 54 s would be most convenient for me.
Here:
11 h 52 min 02 s
